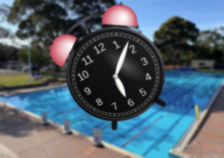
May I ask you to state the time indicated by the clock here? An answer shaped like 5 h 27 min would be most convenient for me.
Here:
6 h 08 min
